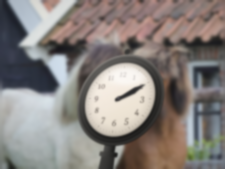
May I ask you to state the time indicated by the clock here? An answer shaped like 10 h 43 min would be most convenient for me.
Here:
2 h 10 min
